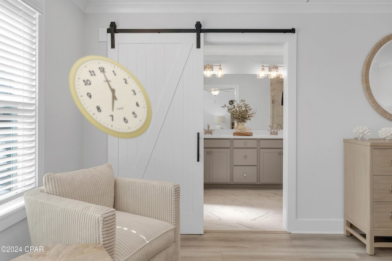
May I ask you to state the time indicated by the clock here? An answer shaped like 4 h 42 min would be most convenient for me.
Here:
7 h 00 min
